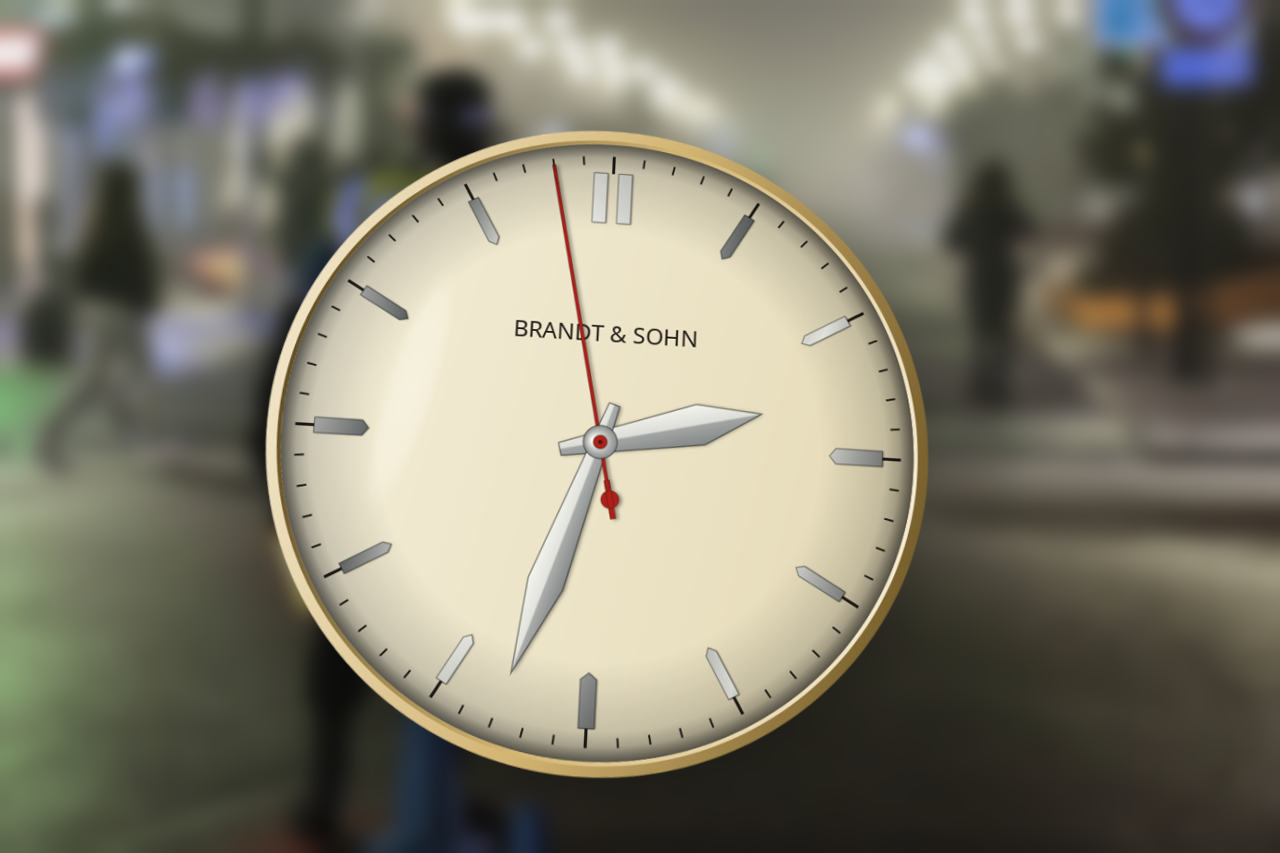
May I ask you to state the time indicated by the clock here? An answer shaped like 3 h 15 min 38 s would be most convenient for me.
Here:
2 h 32 min 58 s
